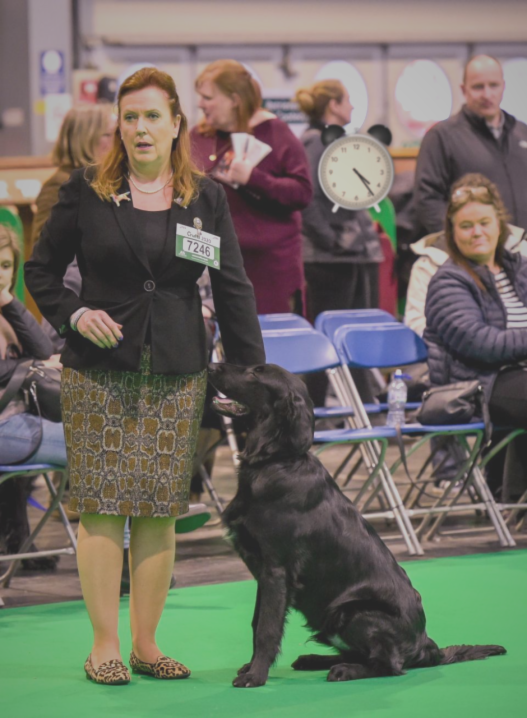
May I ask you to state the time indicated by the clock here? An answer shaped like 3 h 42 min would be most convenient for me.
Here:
4 h 24 min
